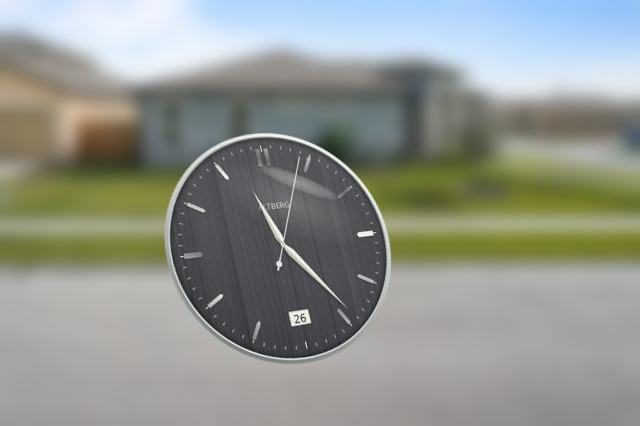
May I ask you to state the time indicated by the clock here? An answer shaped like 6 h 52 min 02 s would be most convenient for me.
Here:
11 h 24 min 04 s
